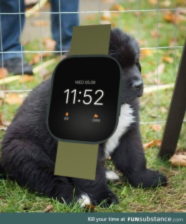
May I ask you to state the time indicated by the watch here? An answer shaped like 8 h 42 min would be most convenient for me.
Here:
11 h 52 min
